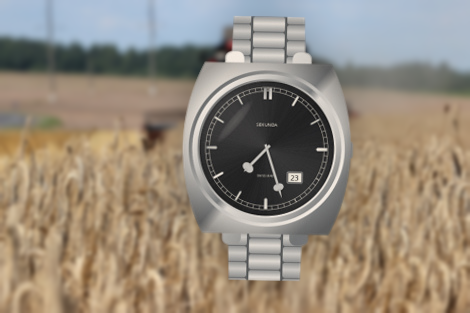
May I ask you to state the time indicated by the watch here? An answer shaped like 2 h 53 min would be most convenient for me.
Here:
7 h 27 min
